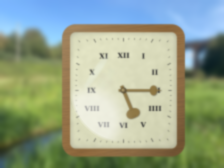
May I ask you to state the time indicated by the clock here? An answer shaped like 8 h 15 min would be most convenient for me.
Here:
5 h 15 min
